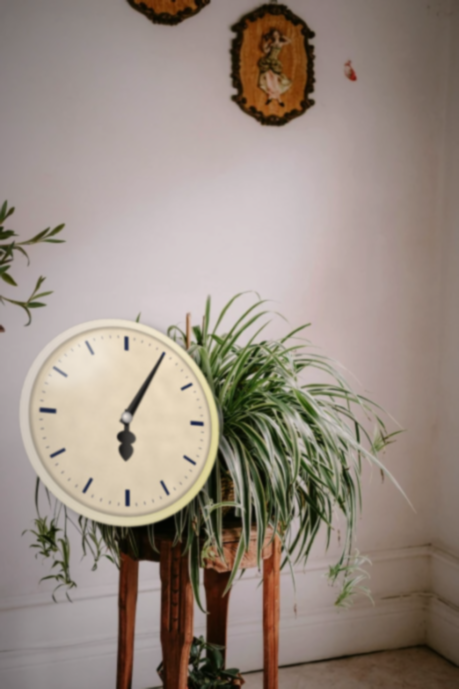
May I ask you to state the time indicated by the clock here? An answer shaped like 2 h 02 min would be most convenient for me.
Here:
6 h 05 min
